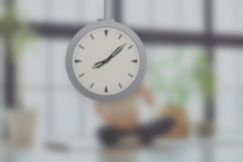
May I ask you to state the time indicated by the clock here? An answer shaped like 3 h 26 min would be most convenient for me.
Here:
8 h 08 min
